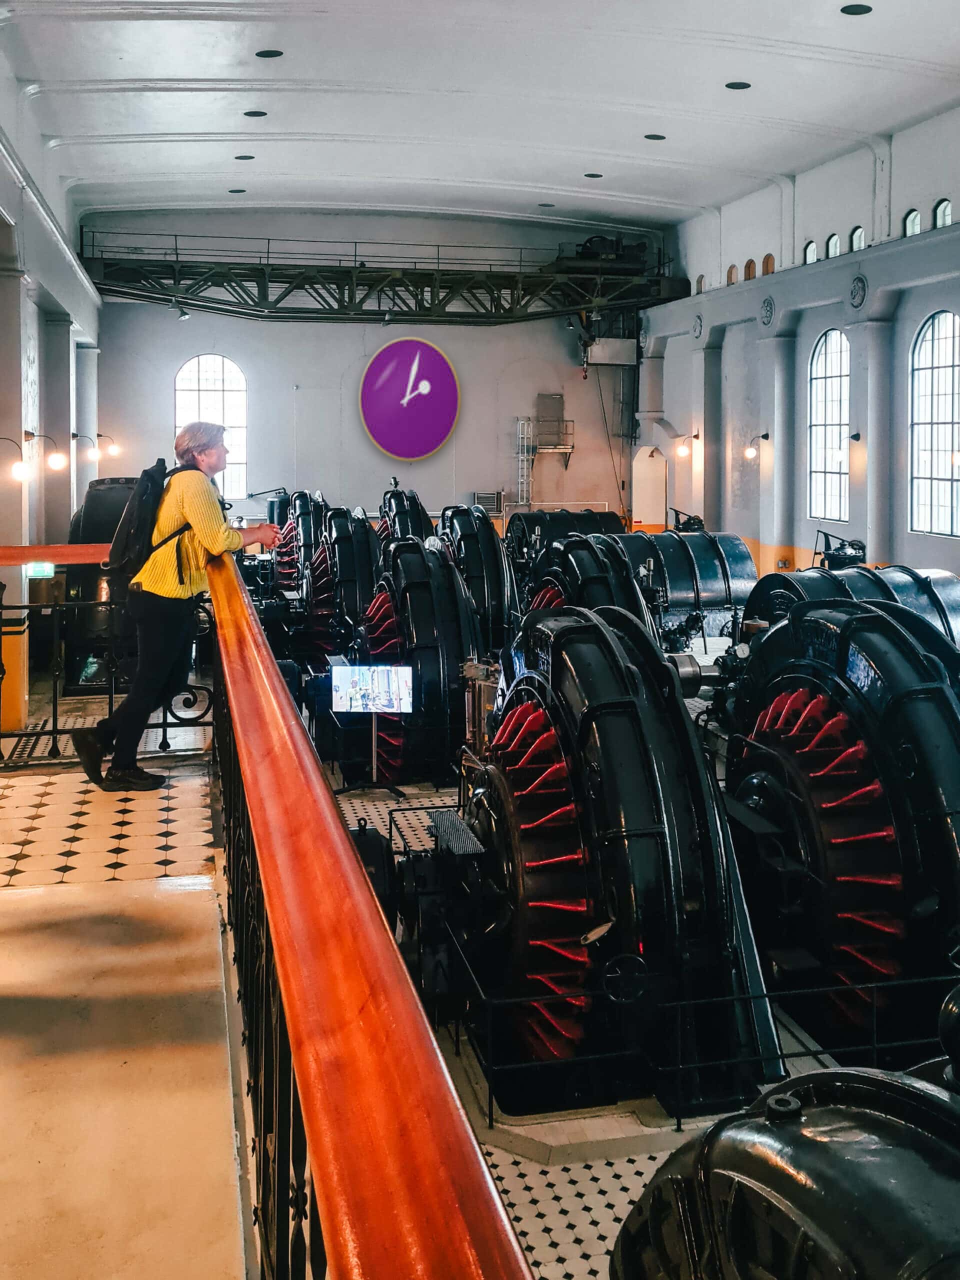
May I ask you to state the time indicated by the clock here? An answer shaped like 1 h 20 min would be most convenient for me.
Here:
2 h 03 min
